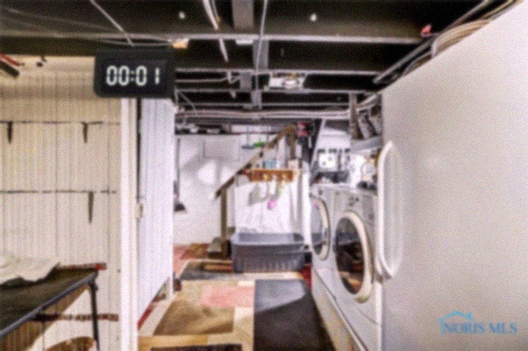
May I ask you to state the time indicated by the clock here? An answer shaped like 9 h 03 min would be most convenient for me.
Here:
0 h 01 min
